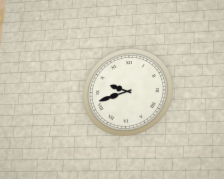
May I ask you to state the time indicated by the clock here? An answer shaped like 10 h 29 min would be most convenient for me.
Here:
9 h 42 min
